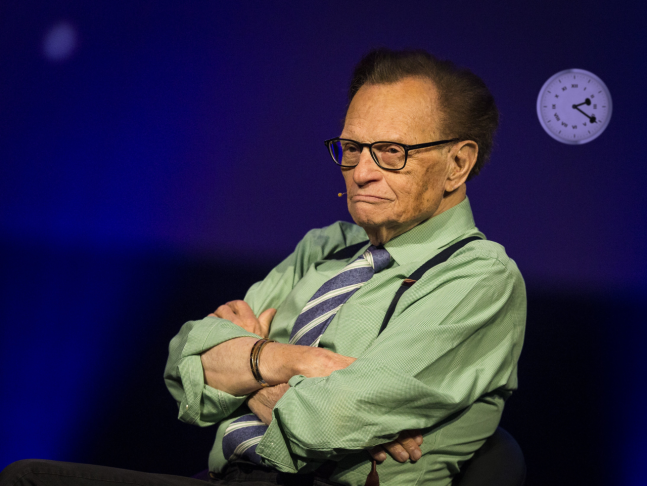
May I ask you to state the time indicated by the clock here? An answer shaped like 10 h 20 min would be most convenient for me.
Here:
2 h 21 min
